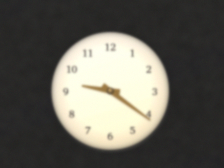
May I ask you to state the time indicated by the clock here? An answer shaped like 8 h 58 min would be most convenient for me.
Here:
9 h 21 min
